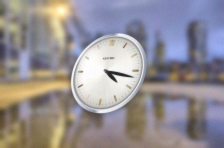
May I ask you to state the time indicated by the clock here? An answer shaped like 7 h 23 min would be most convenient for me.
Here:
4 h 17 min
